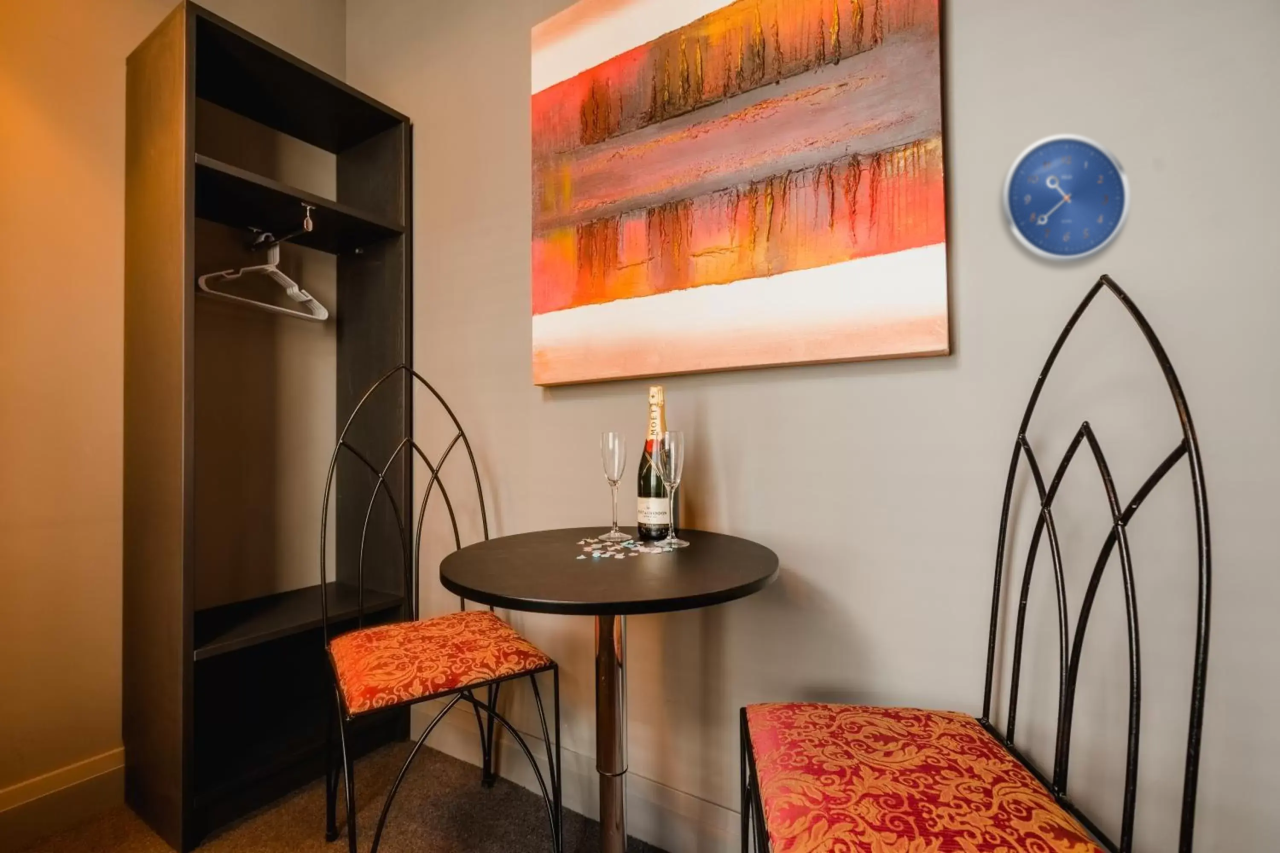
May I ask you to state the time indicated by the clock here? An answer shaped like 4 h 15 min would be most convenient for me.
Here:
10 h 38 min
